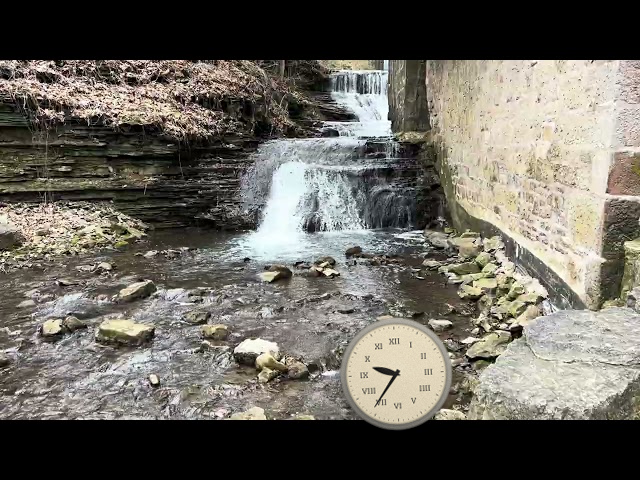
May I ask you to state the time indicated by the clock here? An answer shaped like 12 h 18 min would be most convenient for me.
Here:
9 h 36 min
